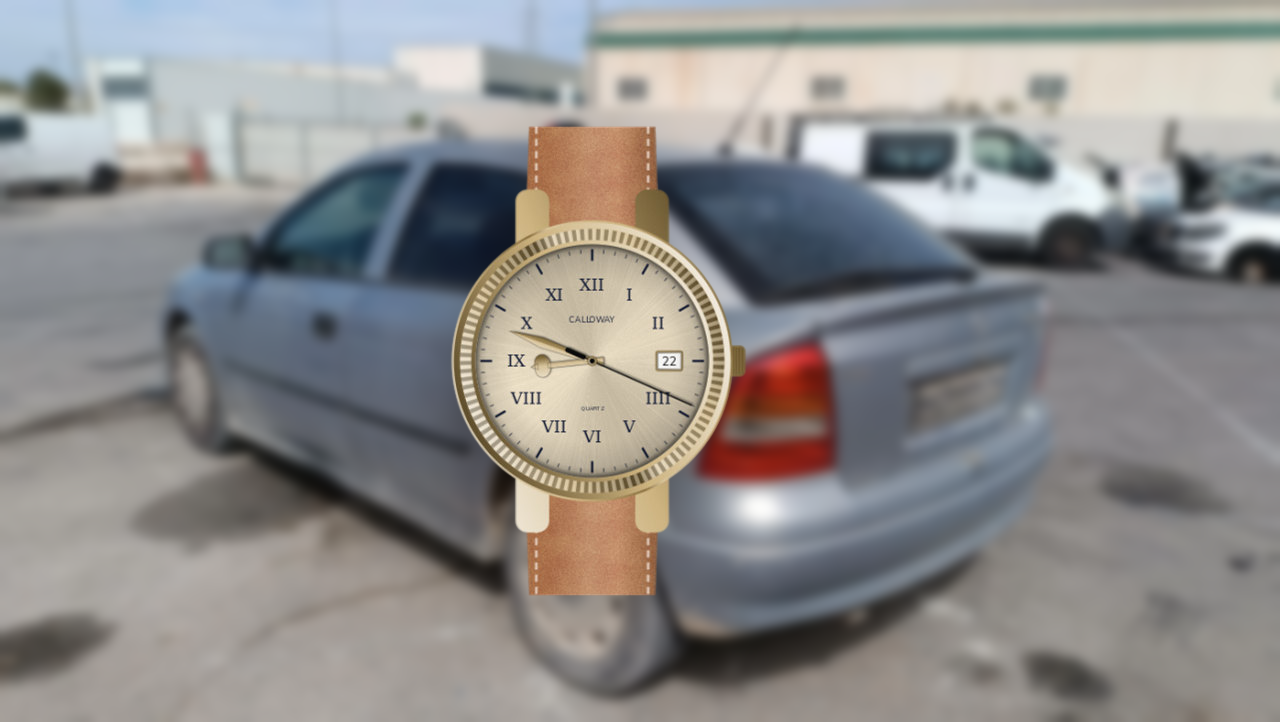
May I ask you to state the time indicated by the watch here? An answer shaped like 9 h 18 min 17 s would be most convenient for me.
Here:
8 h 48 min 19 s
